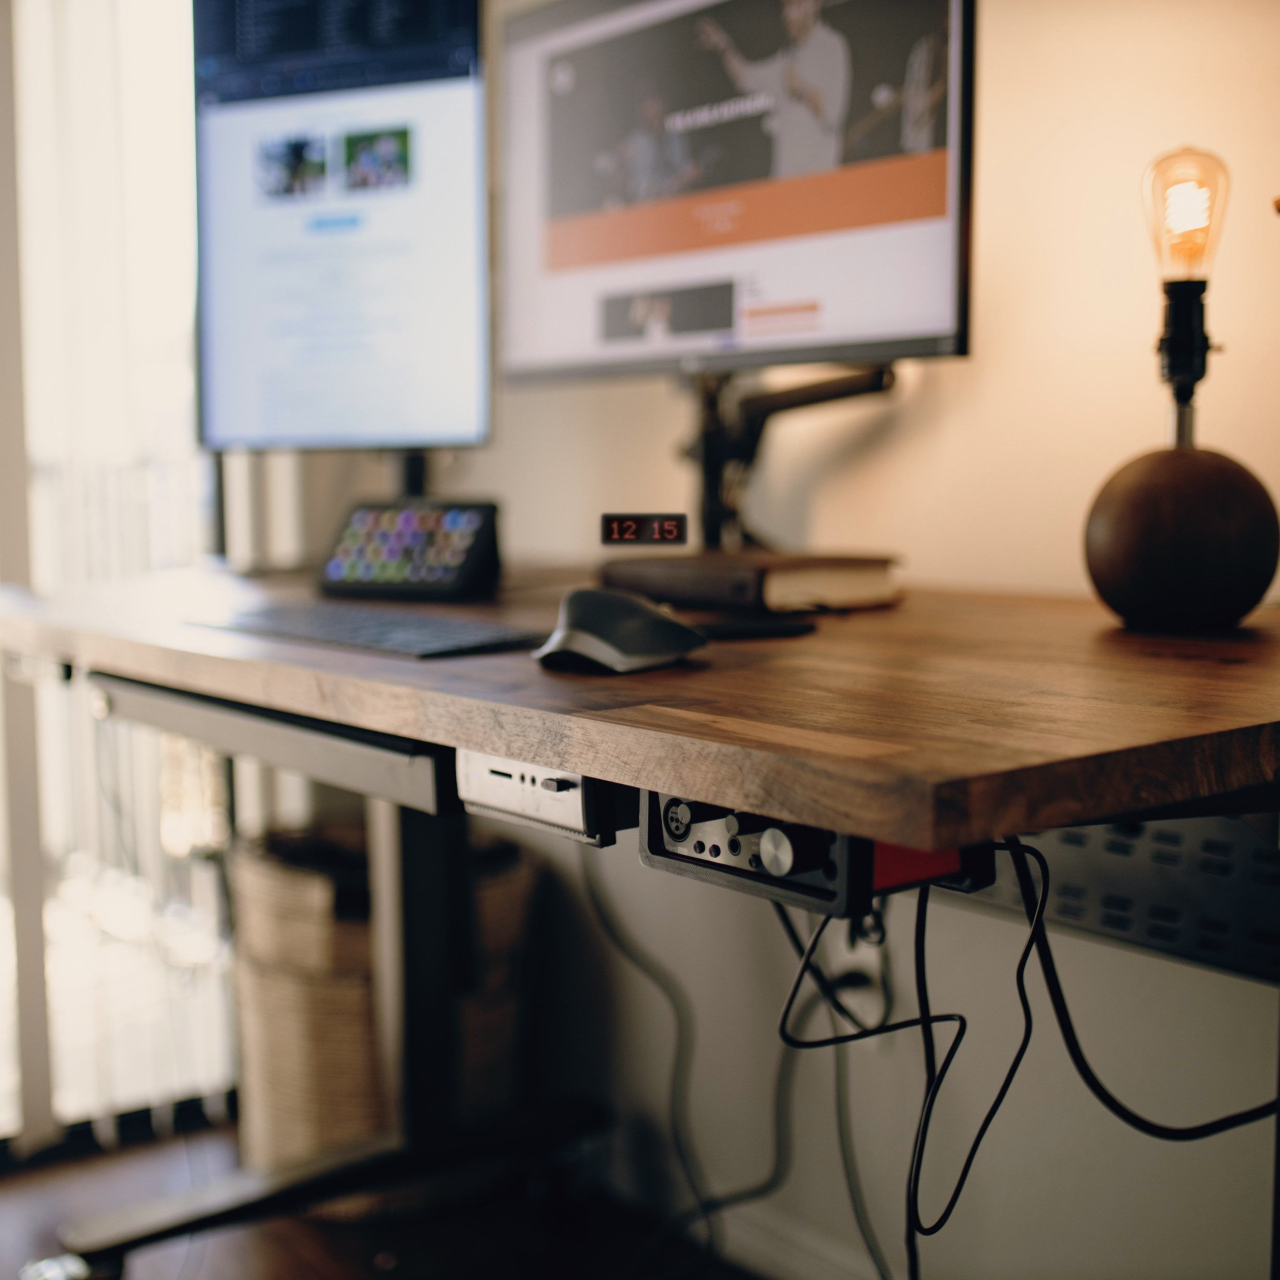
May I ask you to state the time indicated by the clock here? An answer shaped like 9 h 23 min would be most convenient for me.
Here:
12 h 15 min
